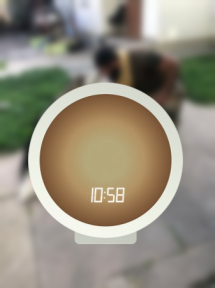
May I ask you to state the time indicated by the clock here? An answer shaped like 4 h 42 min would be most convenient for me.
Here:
10 h 58 min
